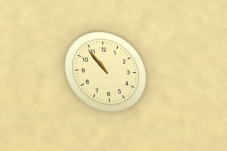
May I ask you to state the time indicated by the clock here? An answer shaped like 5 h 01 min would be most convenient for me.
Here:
10 h 54 min
